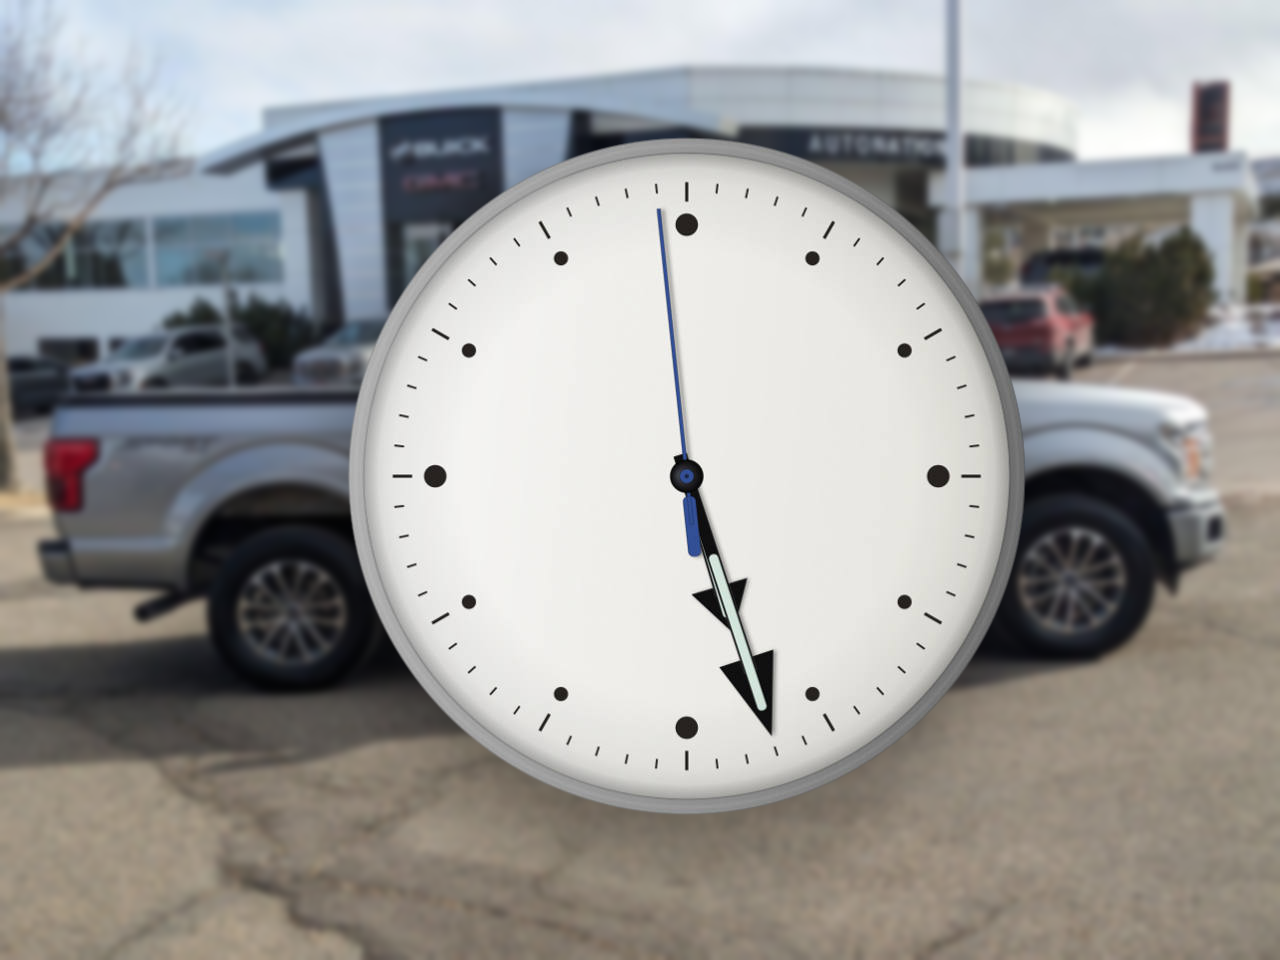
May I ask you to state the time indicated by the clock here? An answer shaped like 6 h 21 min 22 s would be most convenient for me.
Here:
5 h 26 min 59 s
